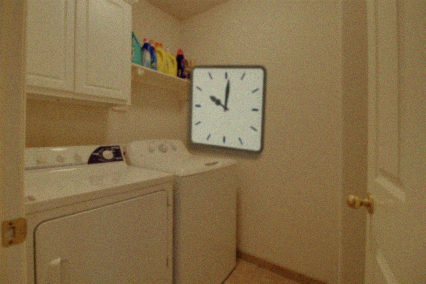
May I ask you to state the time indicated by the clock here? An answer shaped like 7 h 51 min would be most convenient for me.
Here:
10 h 01 min
